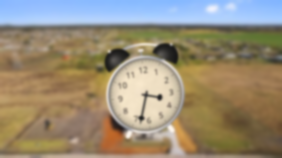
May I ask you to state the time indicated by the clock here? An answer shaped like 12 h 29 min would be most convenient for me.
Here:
3 h 33 min
